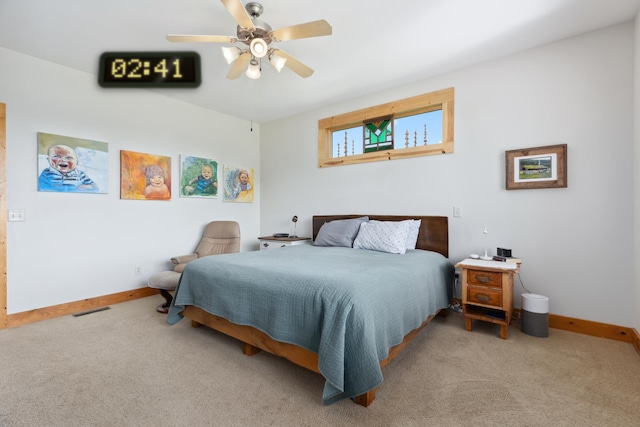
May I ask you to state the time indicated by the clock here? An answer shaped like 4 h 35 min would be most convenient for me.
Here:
2 h 41 min
